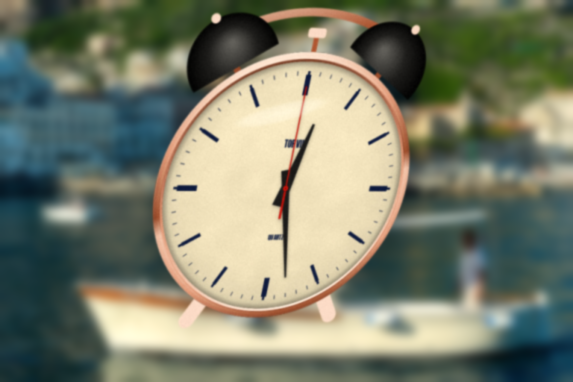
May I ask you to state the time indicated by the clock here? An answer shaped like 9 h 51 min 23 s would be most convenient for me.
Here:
12 h 28 min 00 s
